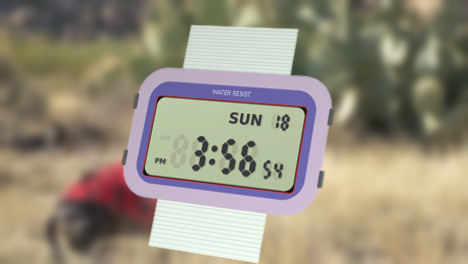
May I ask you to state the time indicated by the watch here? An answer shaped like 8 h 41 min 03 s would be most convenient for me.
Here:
3 h 56 min 54 s
